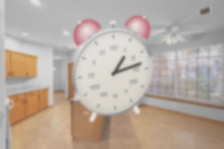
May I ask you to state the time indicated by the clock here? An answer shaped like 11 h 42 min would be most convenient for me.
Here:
1 h 13 min
